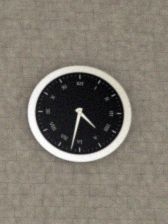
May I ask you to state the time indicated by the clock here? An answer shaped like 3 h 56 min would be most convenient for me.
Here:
4 h 32 min
